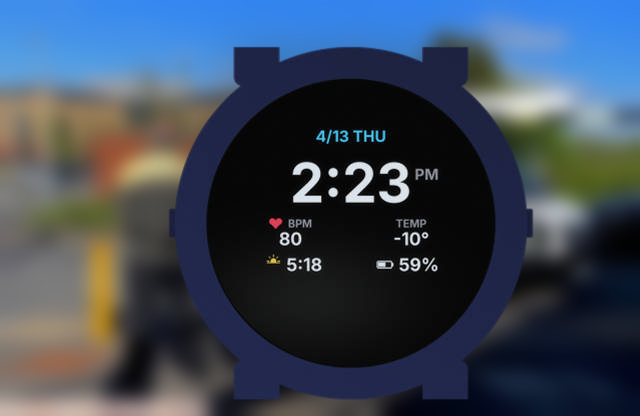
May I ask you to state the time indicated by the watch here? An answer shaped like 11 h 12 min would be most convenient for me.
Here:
2 h 23 min
